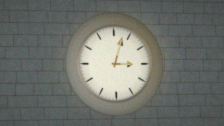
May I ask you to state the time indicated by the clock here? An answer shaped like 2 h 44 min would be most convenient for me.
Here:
3 h 03 min
